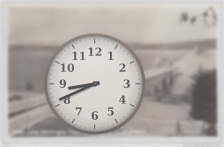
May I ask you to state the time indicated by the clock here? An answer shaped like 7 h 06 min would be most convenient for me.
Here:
8 h 41 min
